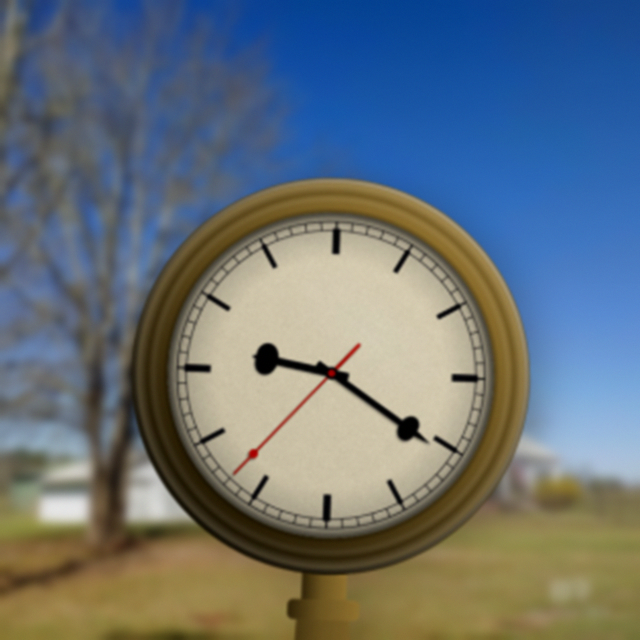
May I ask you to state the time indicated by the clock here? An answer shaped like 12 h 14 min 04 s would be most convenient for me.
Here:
9 h 20 min 37 s
